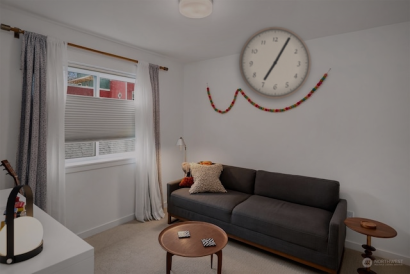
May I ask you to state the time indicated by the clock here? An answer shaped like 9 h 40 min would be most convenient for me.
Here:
7 h 05 min
